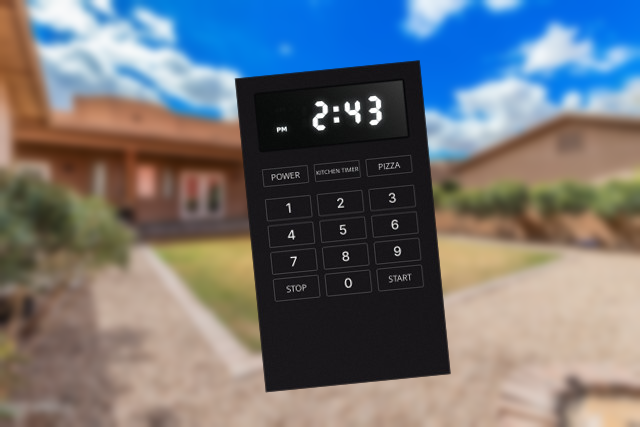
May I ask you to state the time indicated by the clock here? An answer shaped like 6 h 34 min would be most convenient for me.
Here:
2 h 43 min
